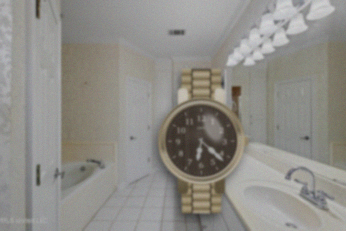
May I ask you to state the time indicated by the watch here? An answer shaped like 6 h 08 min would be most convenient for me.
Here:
6 h 22 min
